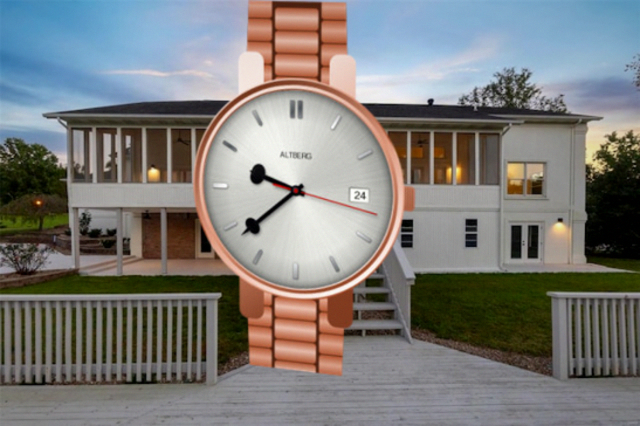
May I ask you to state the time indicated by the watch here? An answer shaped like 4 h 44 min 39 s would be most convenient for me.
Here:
9 h 38 min 17 s
